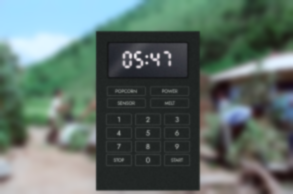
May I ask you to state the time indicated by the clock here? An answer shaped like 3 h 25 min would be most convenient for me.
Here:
5 h 47 min
